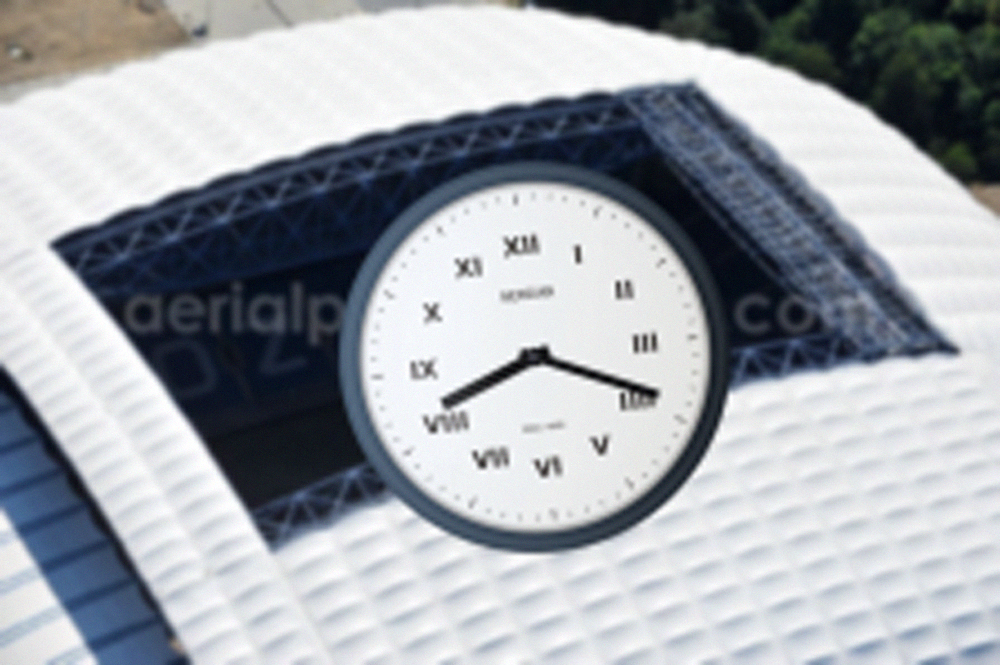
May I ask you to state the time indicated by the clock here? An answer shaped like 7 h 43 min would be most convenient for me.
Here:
8 h 19 min
